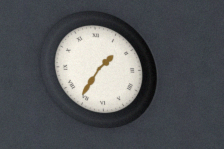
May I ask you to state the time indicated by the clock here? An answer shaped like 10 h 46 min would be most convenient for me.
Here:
1 h 36 min
